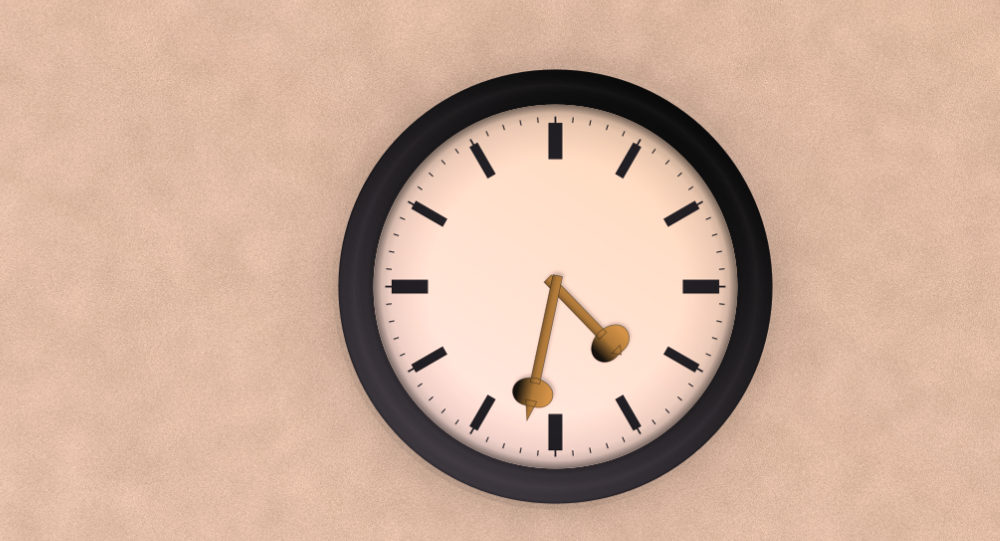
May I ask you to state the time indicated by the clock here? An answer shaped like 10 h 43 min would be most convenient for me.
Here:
4 h 32 min
